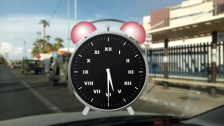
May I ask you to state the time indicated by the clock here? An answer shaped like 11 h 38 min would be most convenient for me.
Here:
5 h 30 min
